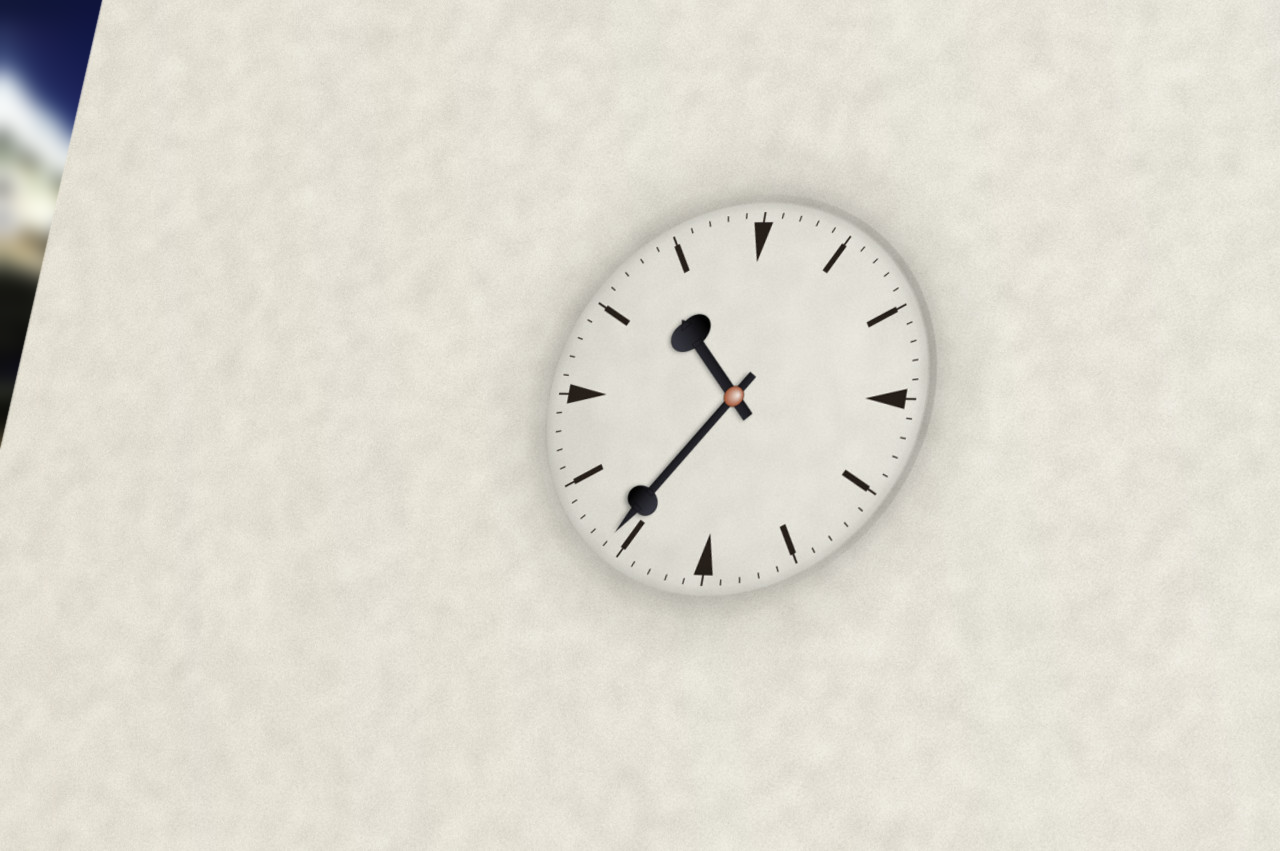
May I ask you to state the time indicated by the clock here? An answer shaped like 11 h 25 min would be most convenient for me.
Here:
10 h 36 min
